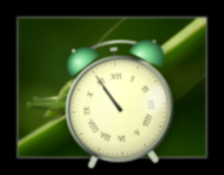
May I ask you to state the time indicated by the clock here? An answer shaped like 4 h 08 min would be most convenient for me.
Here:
10 h 55 min
